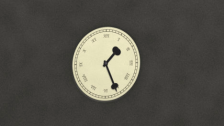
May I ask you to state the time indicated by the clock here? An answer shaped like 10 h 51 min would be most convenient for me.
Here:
1 h 26 min
